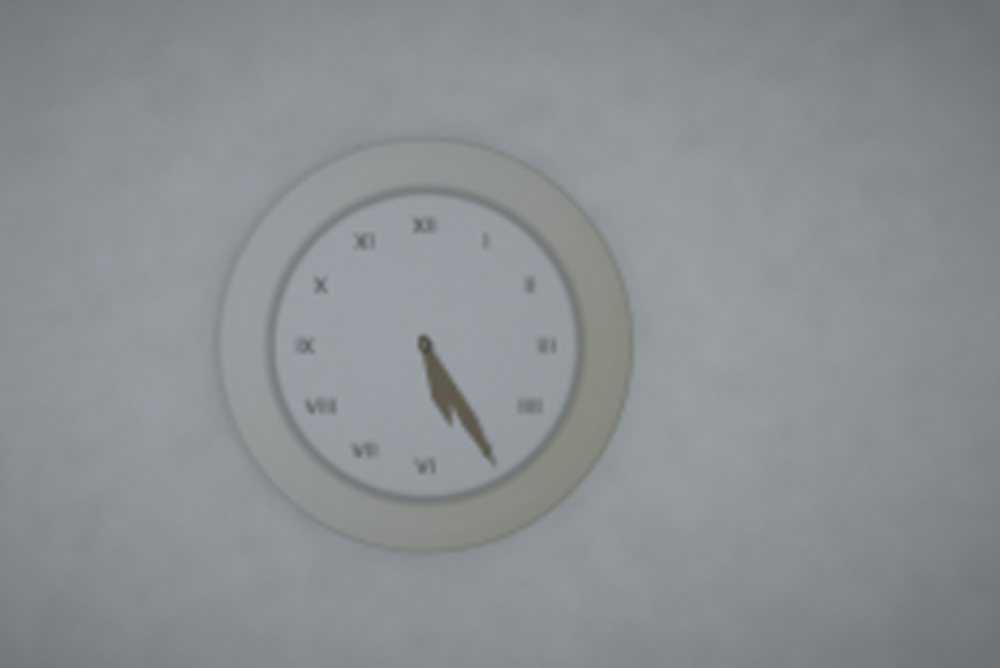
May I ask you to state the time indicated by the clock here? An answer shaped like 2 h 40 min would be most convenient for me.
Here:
5 h 25 min
